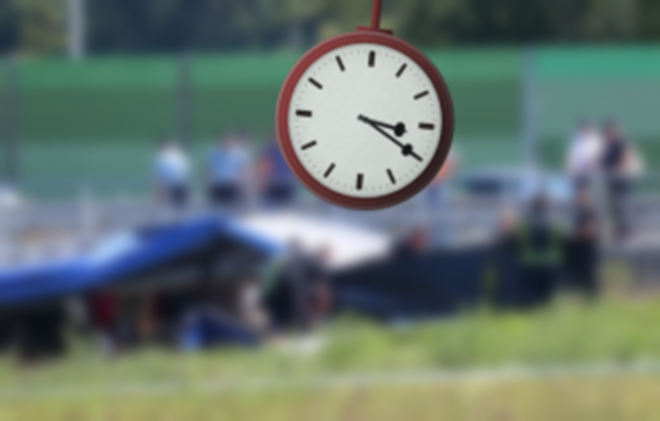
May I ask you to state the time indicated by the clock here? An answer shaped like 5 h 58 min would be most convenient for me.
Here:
3 h 20 min
